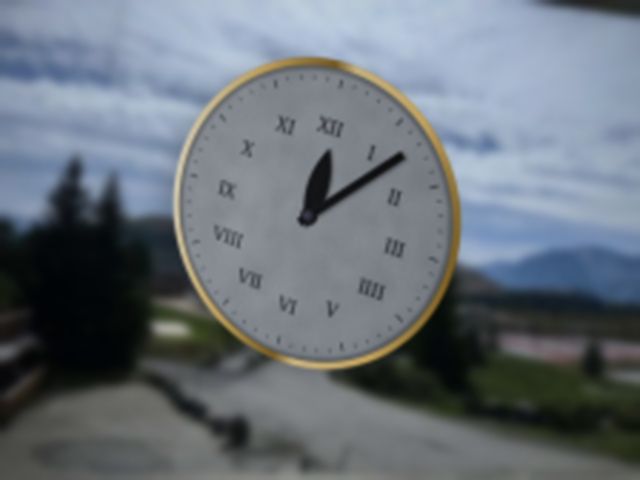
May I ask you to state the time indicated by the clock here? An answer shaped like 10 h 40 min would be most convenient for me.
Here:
12 h 07 min
